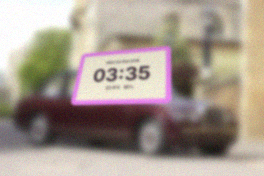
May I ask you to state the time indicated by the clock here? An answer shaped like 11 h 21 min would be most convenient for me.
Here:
3 h 35 min
